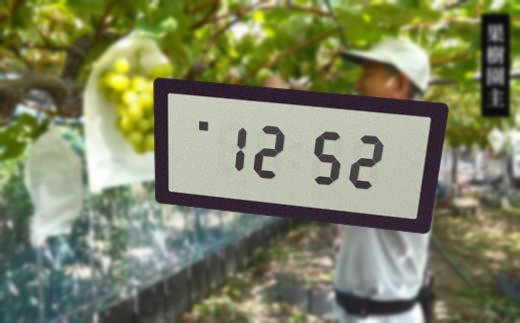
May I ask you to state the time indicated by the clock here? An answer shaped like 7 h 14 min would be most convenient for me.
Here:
12 h 52 min
